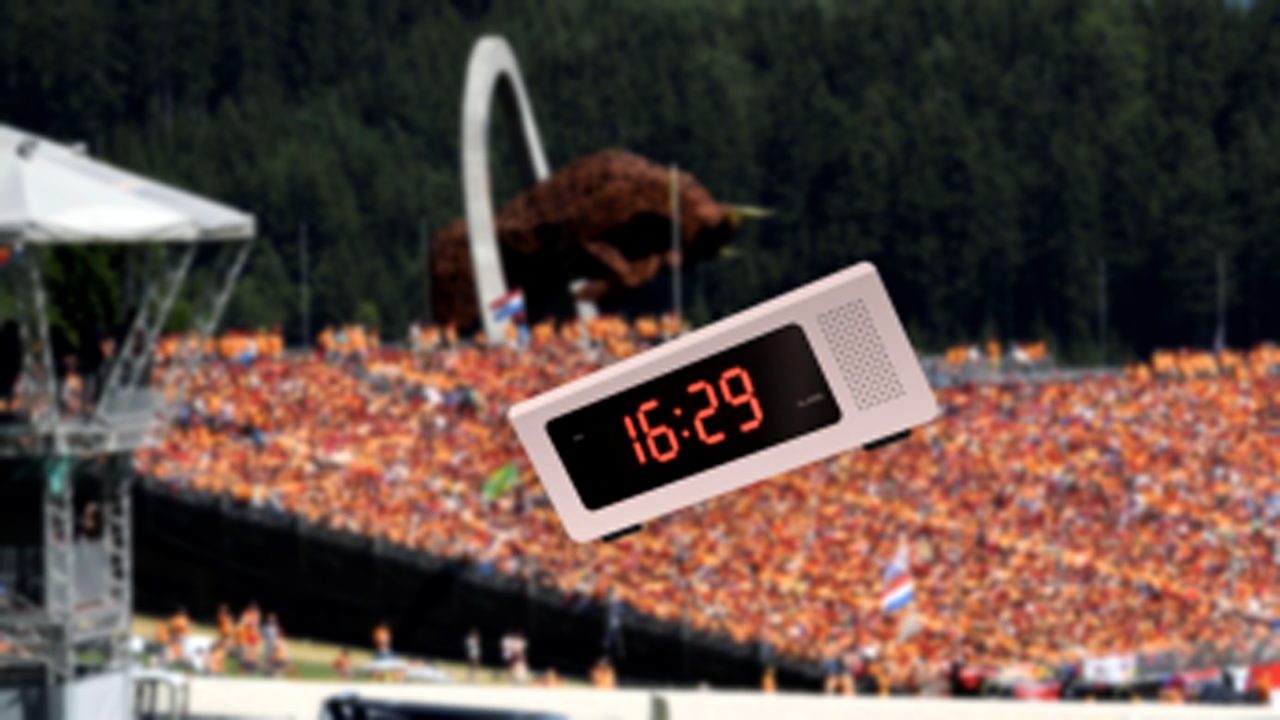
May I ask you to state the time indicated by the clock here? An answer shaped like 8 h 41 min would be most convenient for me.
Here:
16 h 29 min
